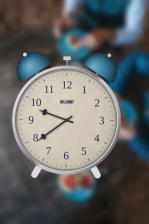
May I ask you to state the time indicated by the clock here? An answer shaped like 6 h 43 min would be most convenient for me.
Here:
9 h 39 min
